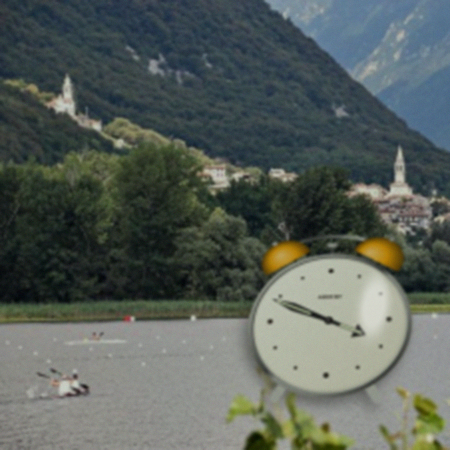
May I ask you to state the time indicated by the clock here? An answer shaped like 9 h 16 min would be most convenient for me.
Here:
3 h 49 min
